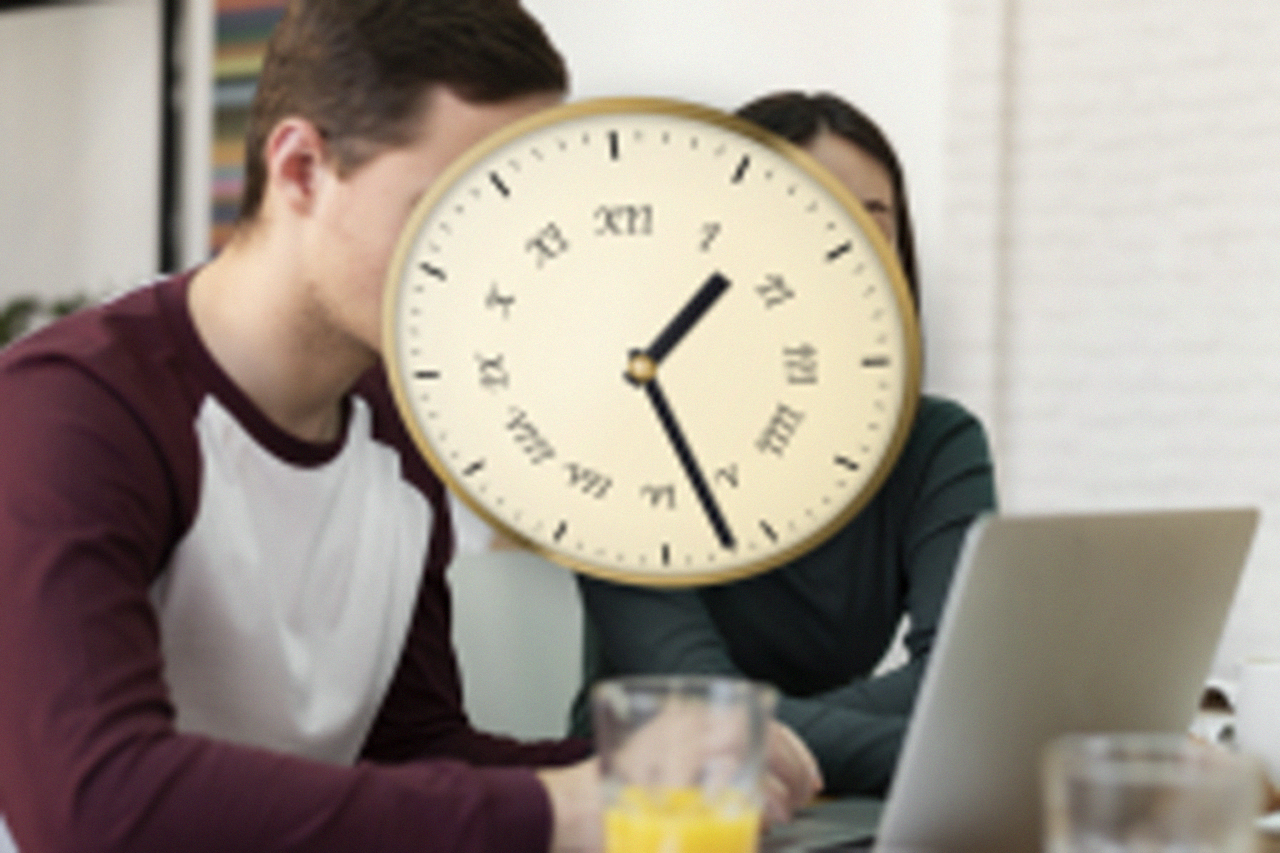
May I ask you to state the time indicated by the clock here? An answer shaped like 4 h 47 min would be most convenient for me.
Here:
1 h 27 min
